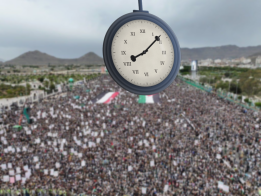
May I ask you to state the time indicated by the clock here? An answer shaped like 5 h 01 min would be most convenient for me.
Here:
8 h 08 min
